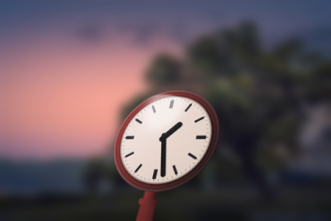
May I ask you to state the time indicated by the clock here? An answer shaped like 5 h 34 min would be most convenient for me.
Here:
1 h 28 min
